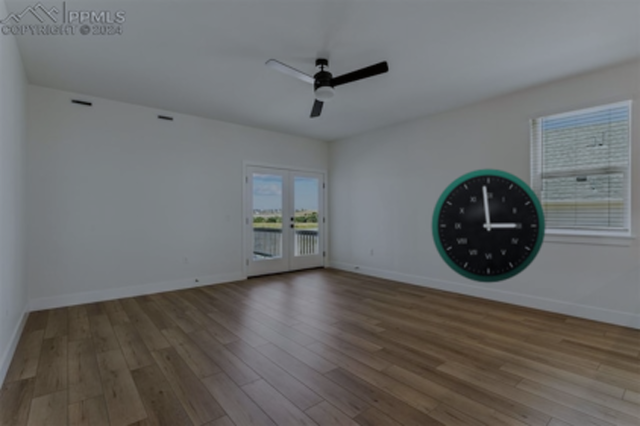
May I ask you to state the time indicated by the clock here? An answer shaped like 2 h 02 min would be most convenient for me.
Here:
2 h 59 min
